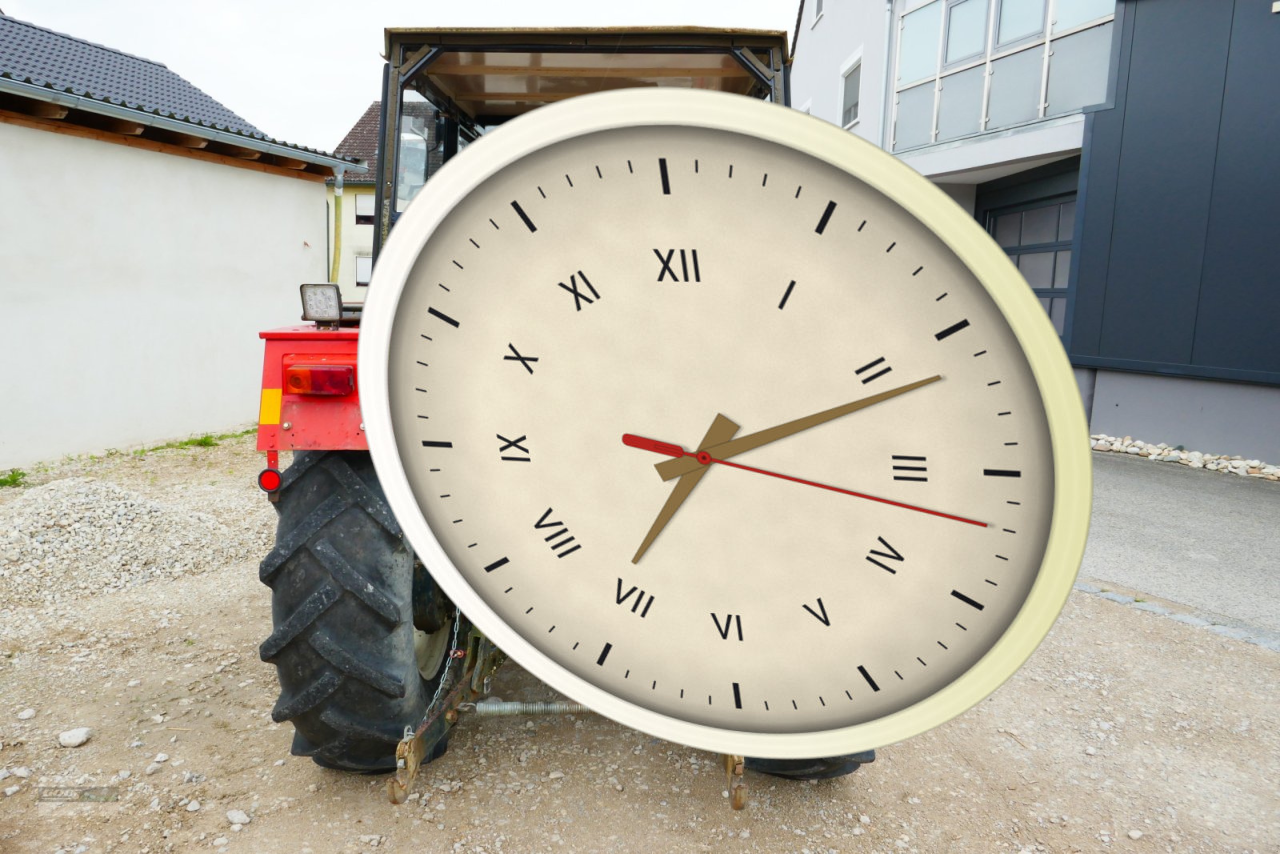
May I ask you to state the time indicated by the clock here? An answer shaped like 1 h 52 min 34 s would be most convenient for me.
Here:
7 h 11 min 17 s
